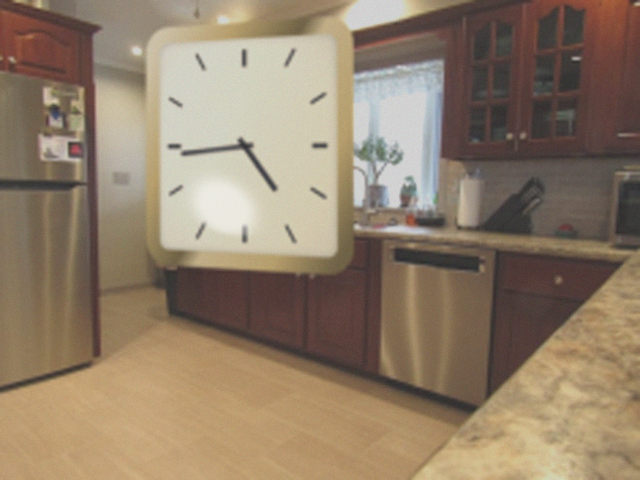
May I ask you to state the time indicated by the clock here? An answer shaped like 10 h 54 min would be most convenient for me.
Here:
4 h 44 min
